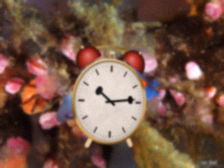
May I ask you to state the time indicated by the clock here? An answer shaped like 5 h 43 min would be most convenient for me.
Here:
10 h 14 min
